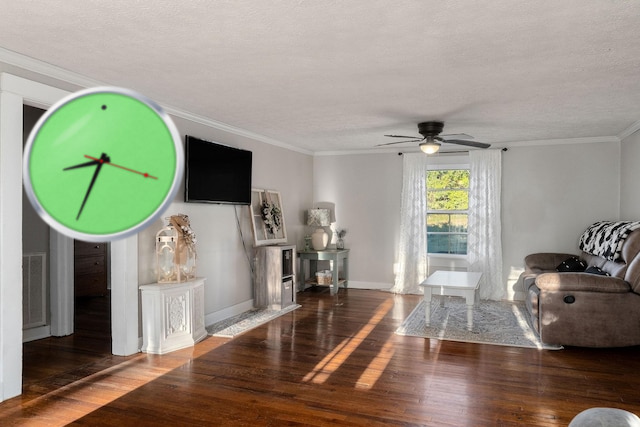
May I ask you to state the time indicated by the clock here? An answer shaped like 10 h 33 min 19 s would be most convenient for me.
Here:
8 h 33 min 18 s
